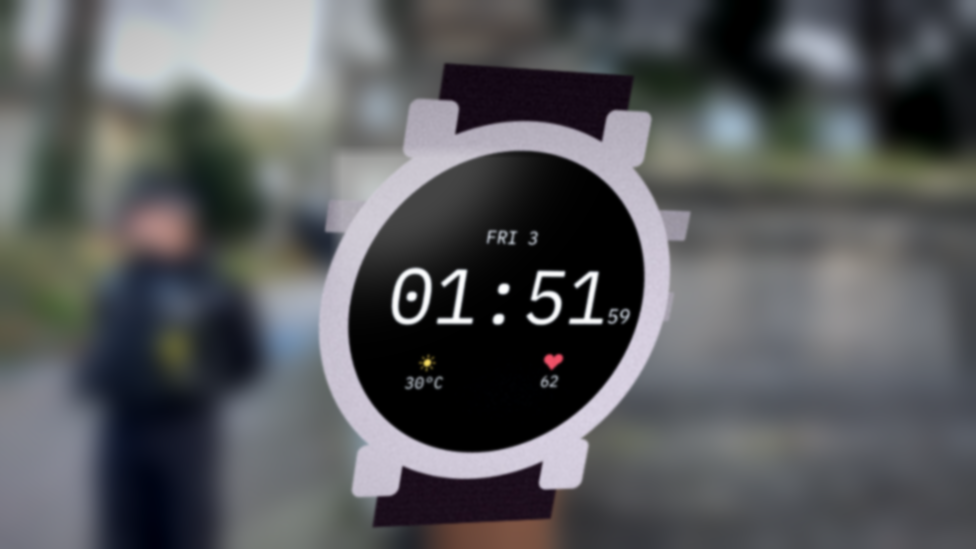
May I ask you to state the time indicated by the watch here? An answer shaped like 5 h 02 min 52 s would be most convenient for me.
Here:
1 h 51 min 59 s
